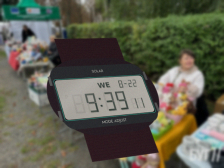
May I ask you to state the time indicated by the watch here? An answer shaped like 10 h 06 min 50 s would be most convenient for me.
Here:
9 h 39 min 11 s
